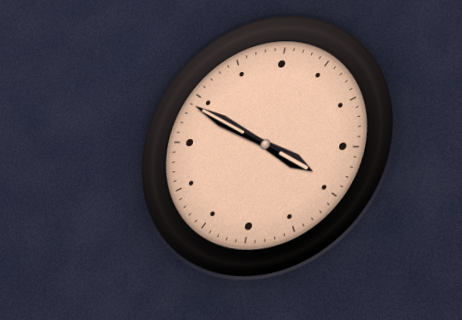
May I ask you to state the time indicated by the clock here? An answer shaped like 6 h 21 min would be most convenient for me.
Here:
3 h 49 min
